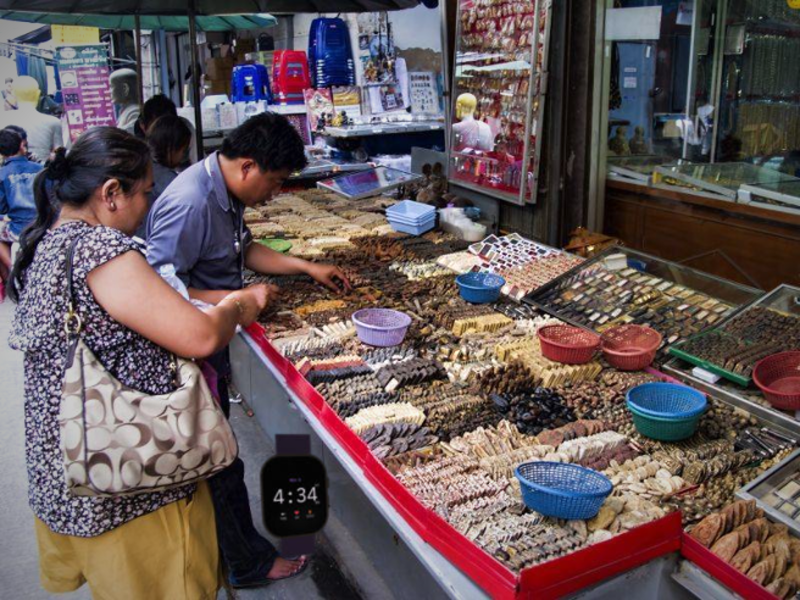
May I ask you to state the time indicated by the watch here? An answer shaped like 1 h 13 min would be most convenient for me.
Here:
4 h 34 min
